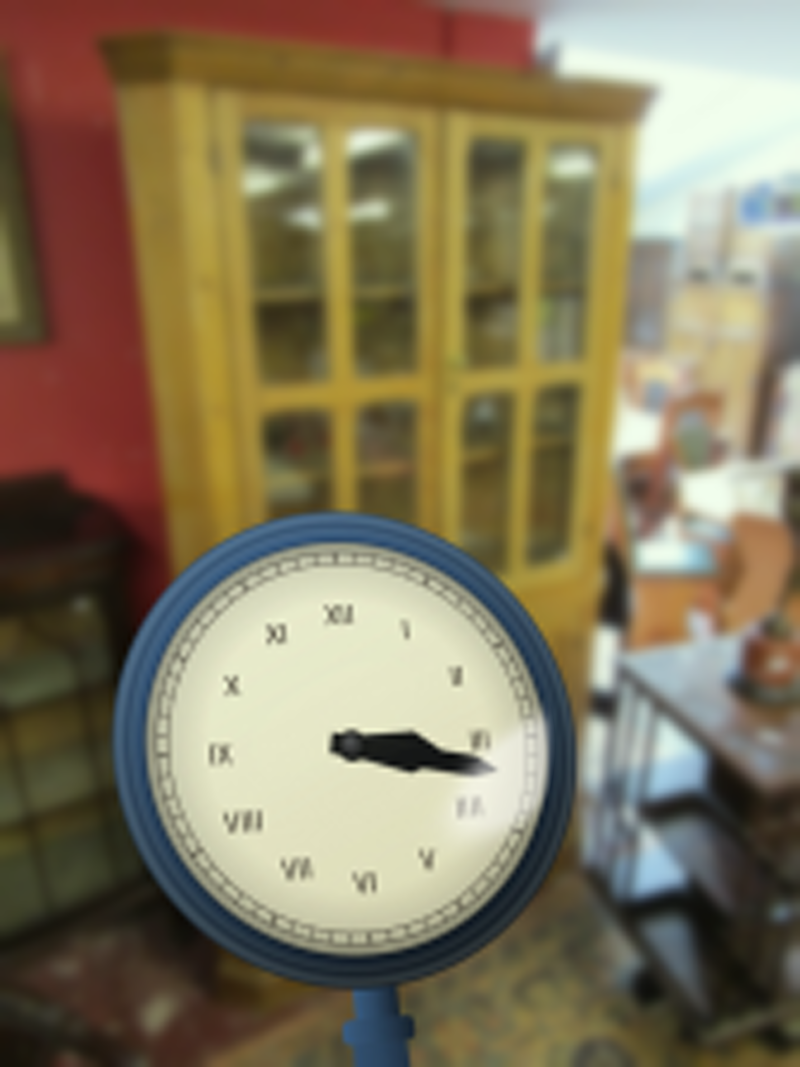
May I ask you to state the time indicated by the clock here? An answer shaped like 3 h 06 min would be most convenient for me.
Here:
3 h 17 min
